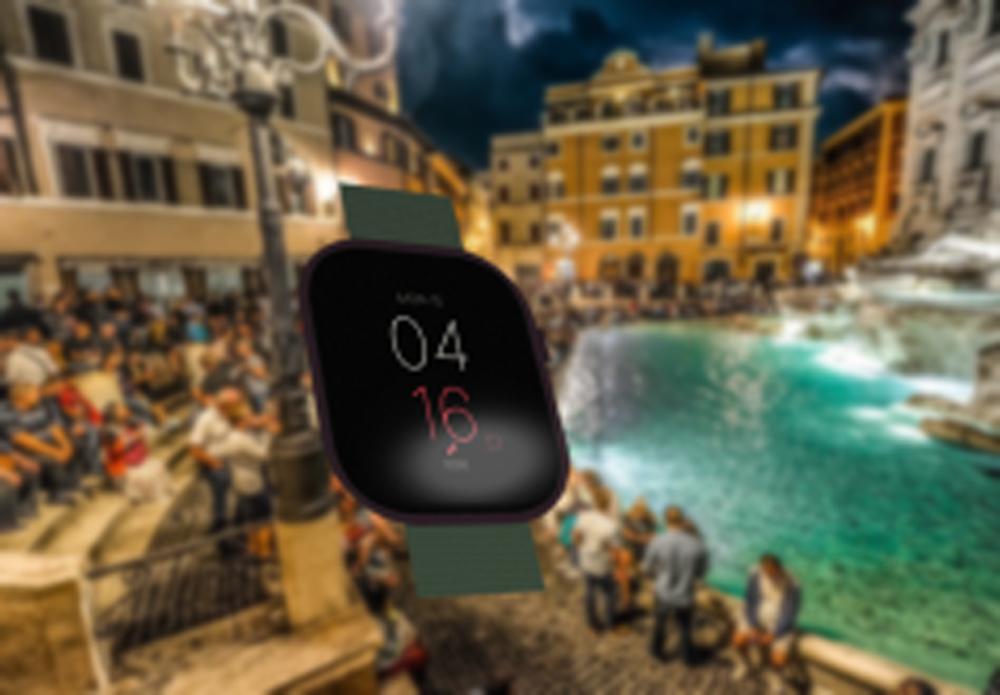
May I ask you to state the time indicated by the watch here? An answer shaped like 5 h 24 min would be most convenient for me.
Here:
4 h 16 min
